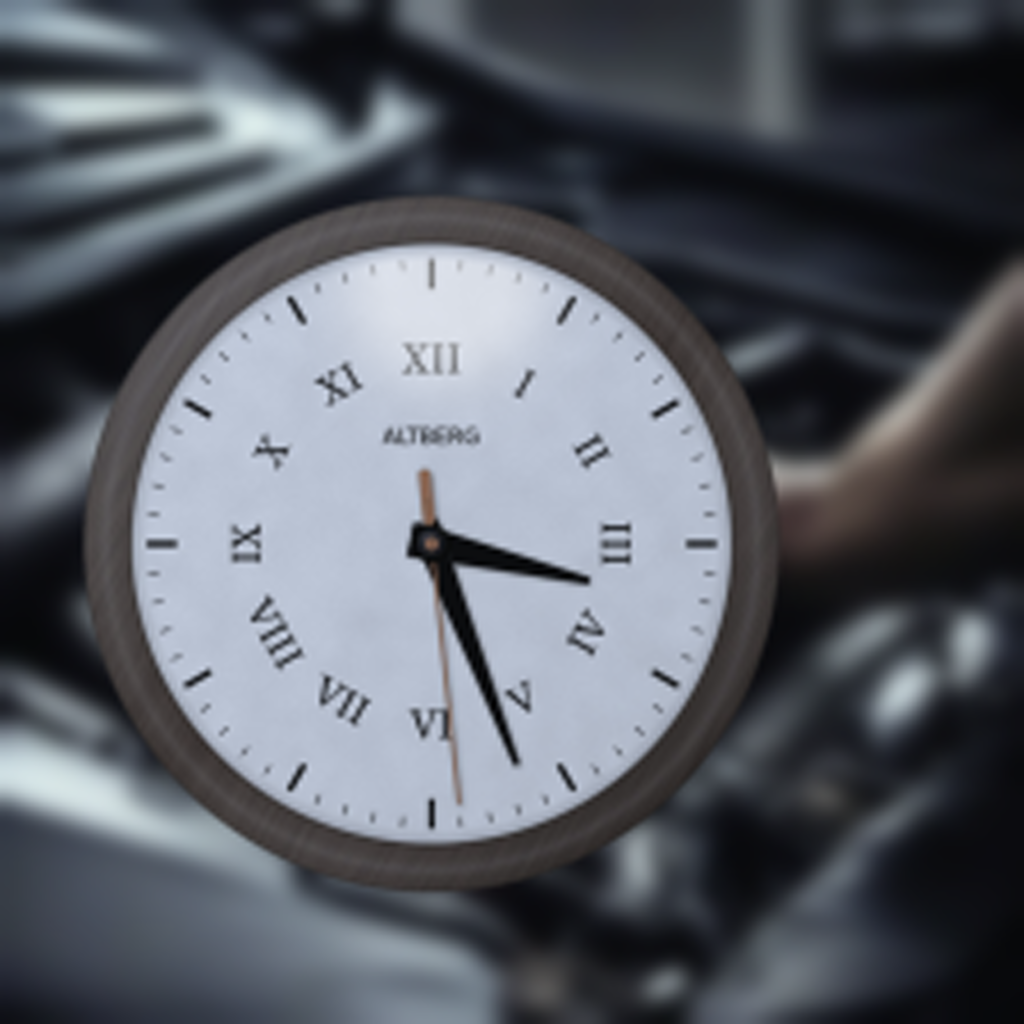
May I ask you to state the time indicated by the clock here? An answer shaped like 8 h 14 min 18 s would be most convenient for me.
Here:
3 h 26 min 29 s
